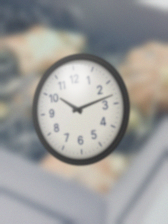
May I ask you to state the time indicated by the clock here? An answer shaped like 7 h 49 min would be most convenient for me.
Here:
10 h 13 min
